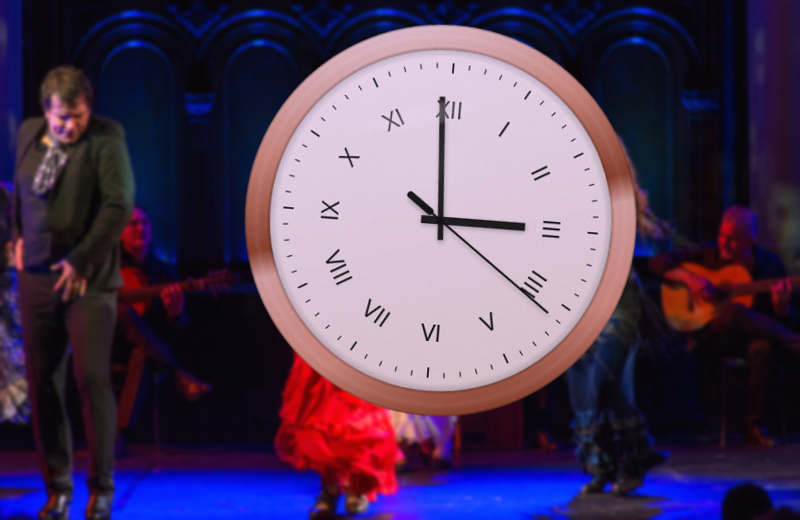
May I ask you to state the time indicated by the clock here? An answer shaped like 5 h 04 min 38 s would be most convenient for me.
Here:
2 h 59 min 21 s
